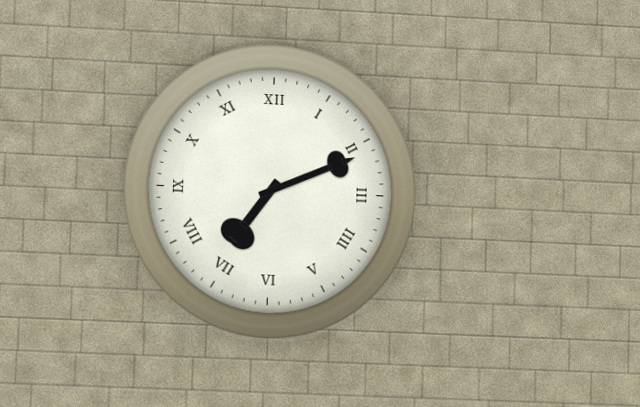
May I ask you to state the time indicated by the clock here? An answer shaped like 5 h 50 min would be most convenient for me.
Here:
7 h 11 min
